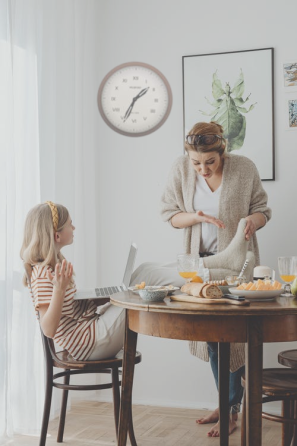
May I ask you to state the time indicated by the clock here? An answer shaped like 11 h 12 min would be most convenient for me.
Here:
1 h 34 min
